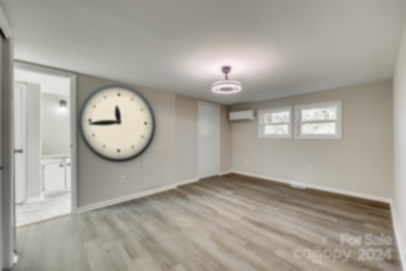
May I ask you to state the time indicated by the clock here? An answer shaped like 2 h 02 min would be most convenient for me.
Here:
11 h 44 min
